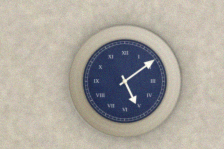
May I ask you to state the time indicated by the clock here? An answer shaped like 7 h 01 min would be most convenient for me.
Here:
5 h 09 min
